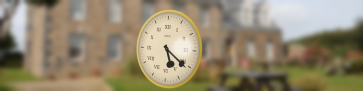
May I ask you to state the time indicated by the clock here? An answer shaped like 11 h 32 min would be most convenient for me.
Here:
5 h 21 min
